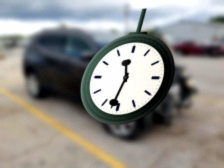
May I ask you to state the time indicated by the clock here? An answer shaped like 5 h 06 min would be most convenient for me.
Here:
11 h 32 min
